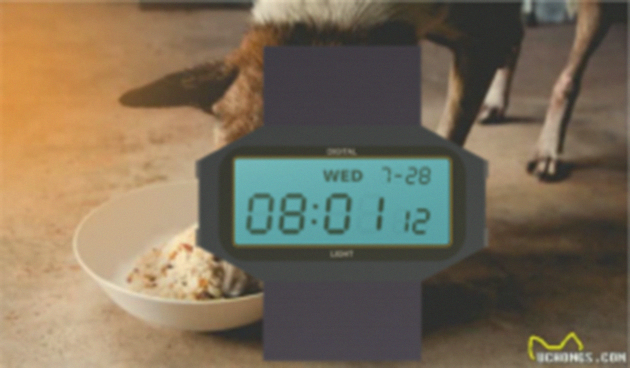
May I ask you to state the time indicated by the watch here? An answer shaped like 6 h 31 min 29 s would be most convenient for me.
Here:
8 h 01 min 12 s
